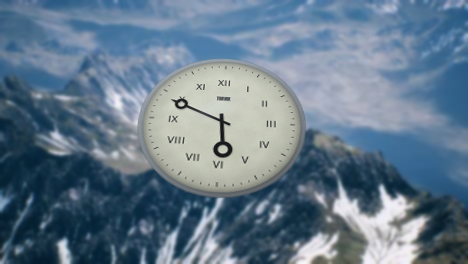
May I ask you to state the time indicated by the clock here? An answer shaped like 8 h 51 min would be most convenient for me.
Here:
5 h 49 min
